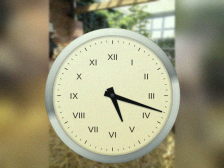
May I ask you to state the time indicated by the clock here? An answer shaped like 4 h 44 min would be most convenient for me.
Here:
5 h 18 min
